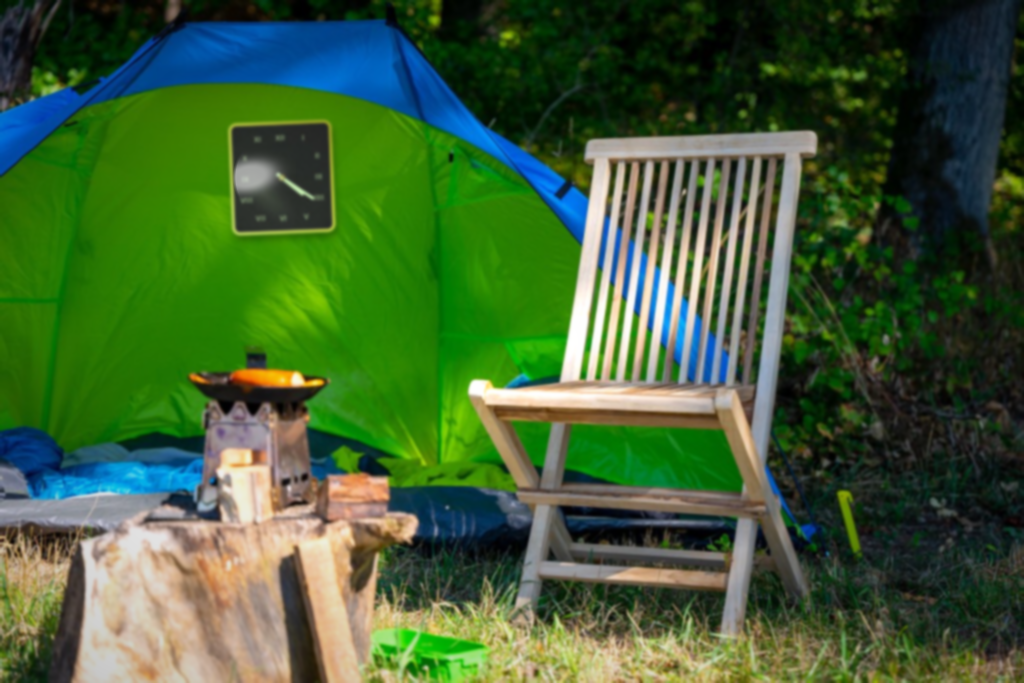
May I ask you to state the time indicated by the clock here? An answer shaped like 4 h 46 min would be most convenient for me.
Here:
4 h 21 min
